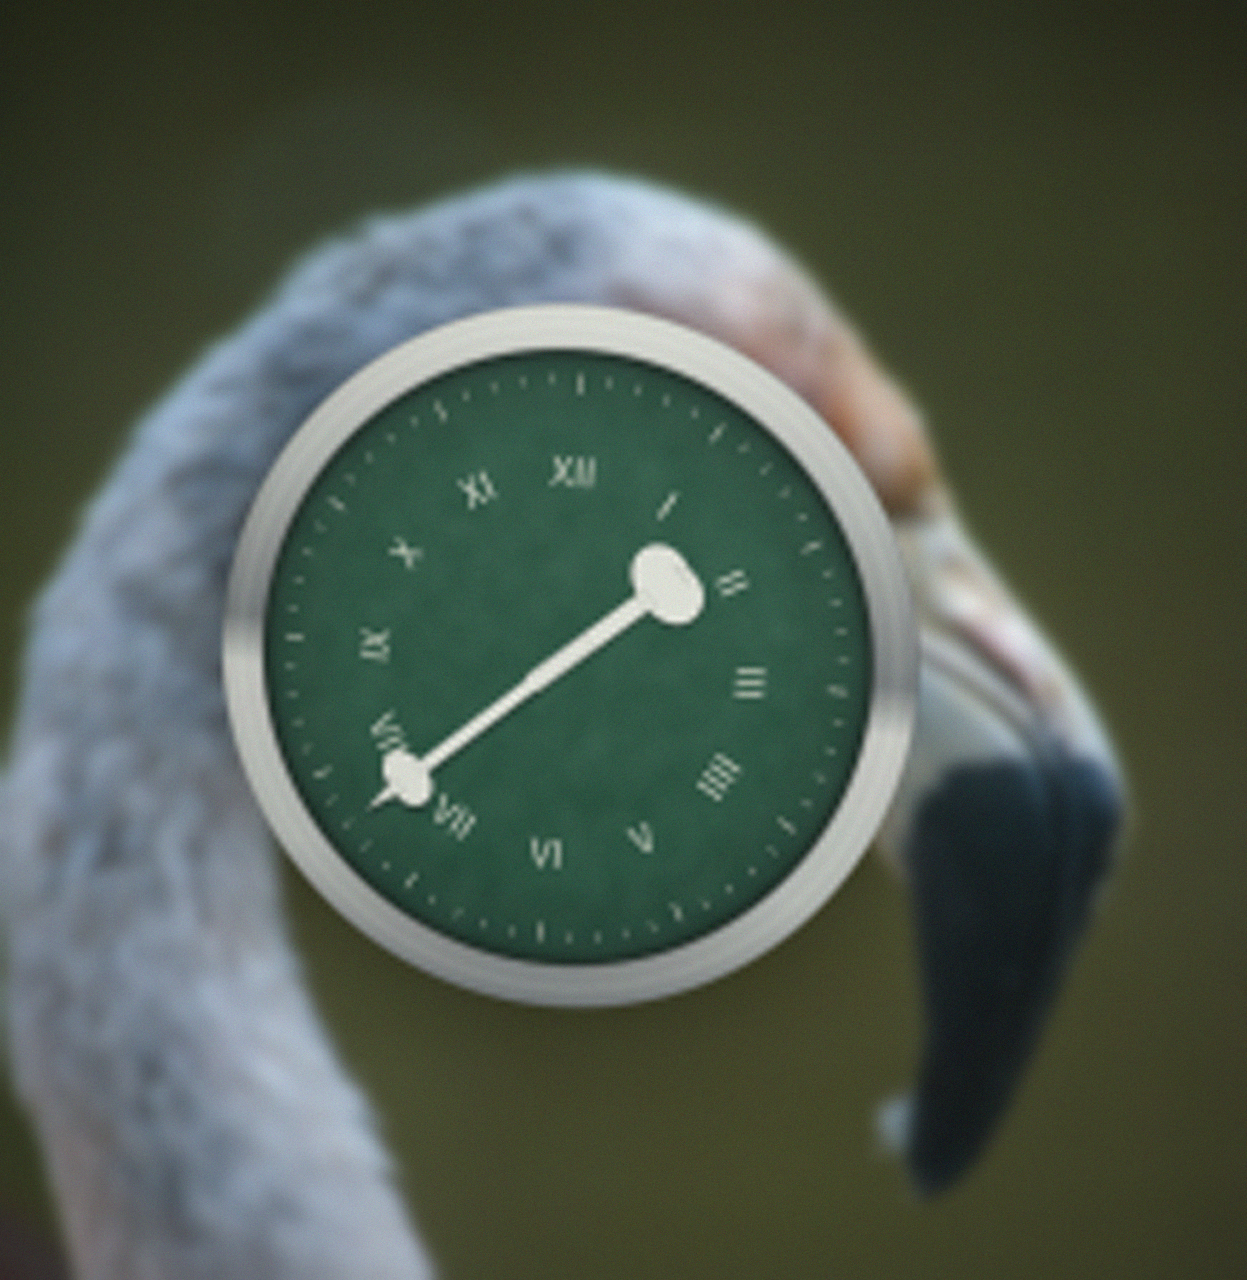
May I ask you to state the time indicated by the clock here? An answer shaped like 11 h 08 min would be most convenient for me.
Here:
1 h 38 min
